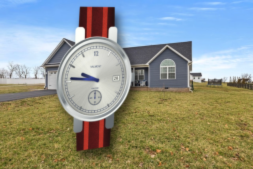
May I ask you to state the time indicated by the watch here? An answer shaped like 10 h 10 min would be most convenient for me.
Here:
9 h 46 min
